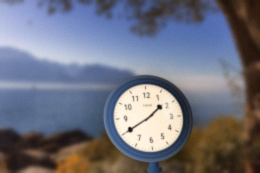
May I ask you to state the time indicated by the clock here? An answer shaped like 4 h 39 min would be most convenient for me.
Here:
1 h 40 min
